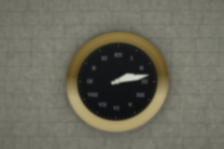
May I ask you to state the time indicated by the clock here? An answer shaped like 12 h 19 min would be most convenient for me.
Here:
2 h 13 min
